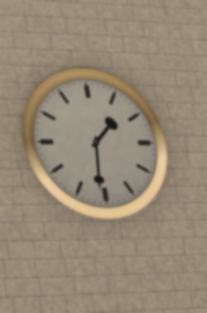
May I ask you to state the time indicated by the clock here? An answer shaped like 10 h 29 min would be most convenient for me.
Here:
1 h 31 min
